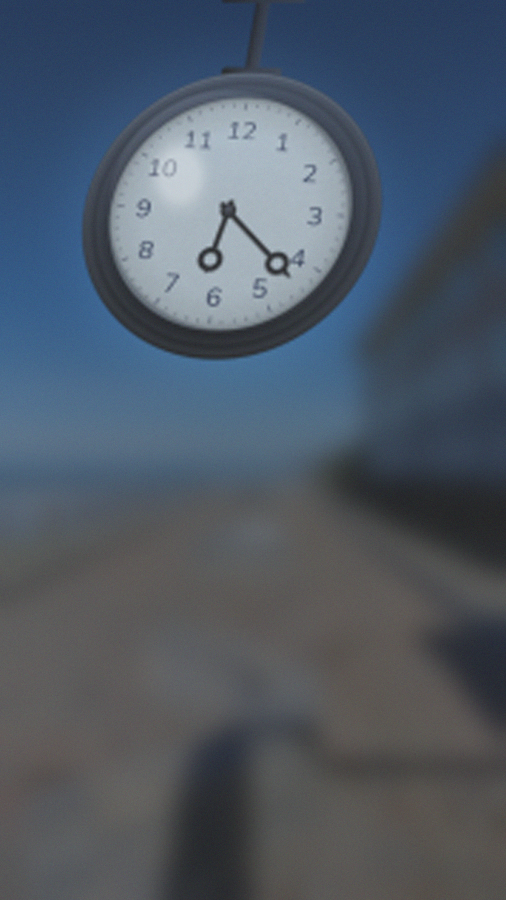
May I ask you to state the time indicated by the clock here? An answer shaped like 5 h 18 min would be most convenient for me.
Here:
6 h 22 min
